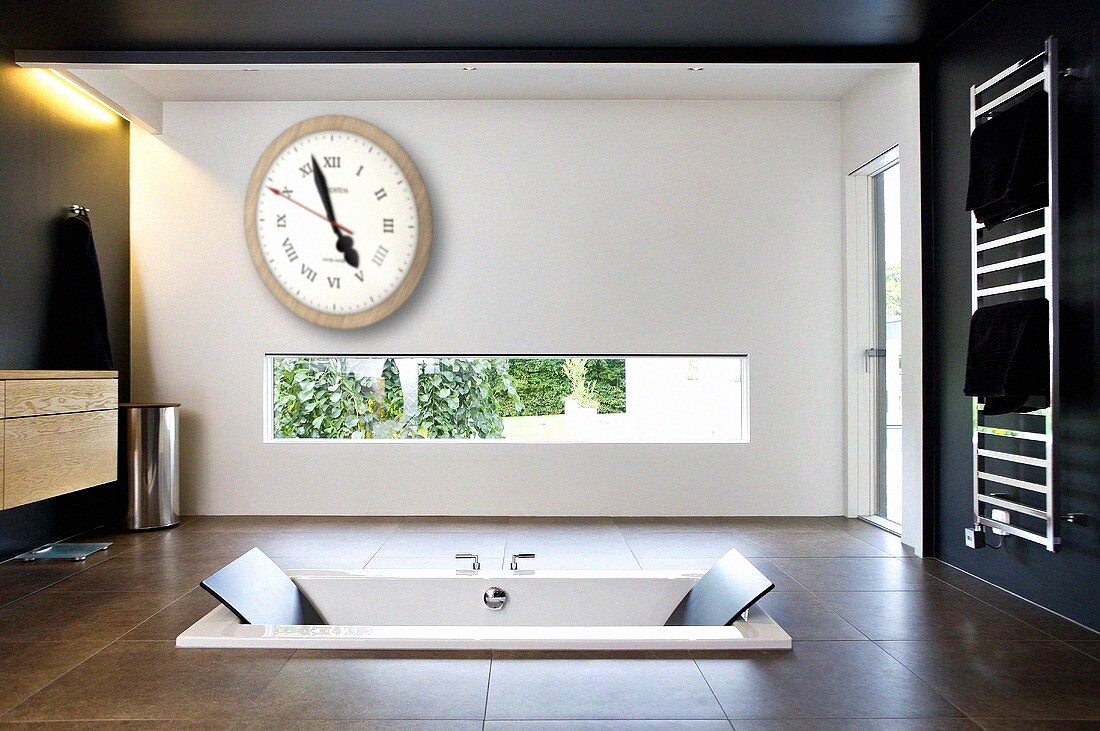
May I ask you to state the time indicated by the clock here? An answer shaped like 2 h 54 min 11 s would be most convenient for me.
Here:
4 h 56 min 49 s
